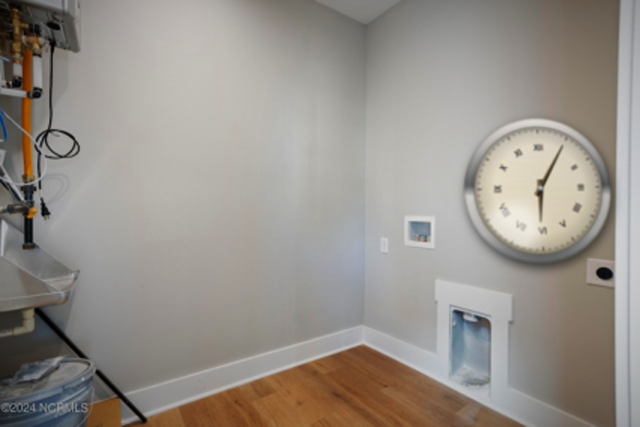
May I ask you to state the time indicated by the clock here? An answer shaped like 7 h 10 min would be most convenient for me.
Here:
6 h 05 min
